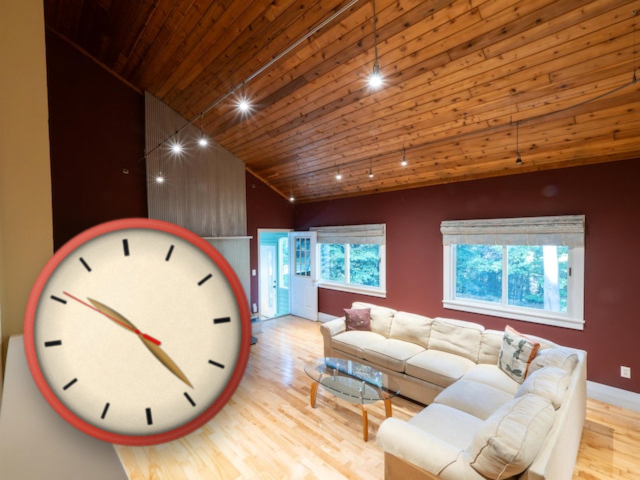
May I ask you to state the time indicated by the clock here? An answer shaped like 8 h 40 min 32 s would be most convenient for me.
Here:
10 h 23 min 51 s
